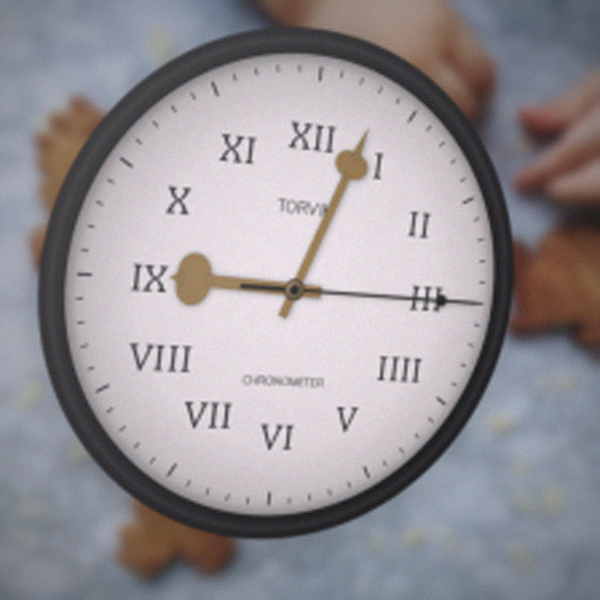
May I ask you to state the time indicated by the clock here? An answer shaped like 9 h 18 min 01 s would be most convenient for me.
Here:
9 h 03 min 15 s
